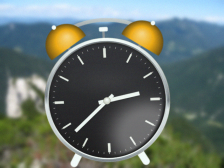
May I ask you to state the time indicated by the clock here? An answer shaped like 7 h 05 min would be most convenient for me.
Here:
2 h 38 min
